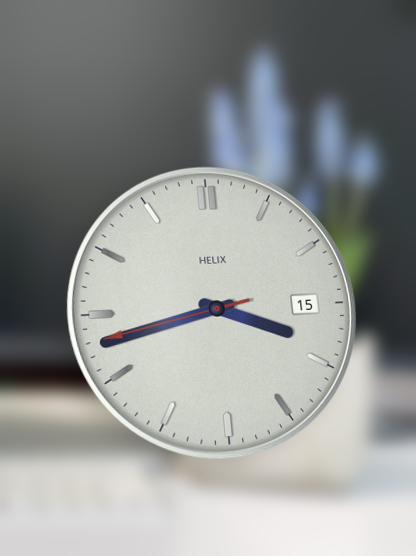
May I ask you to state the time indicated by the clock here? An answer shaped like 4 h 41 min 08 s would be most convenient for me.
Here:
3 h 42 min 43 s
